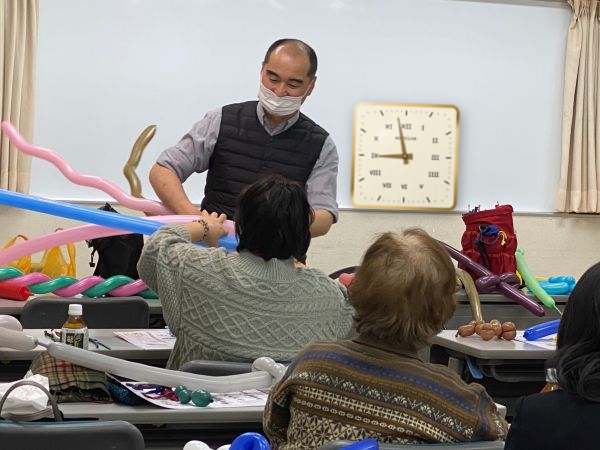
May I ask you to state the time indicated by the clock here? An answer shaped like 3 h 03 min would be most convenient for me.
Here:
8 h 58 min
